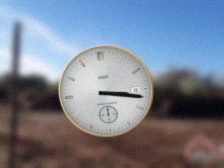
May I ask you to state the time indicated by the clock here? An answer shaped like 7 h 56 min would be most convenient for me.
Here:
3 h 17 min
